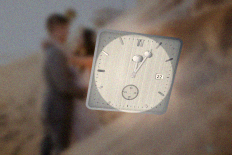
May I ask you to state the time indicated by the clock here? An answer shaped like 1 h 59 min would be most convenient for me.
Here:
12 h 04 min
